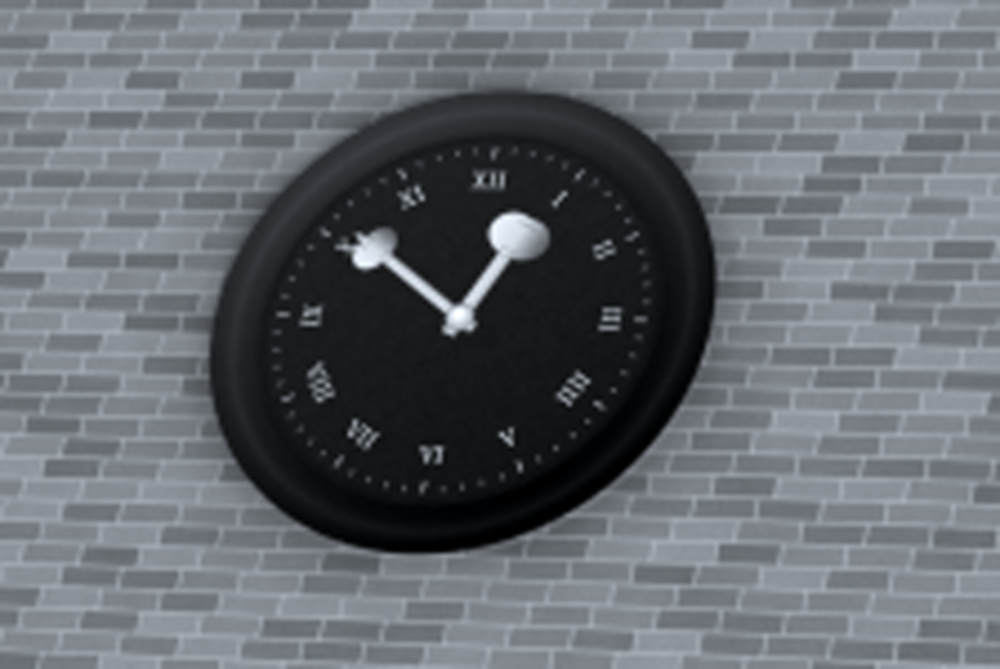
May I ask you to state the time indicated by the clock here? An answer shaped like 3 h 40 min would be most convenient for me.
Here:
12 h 51 min
